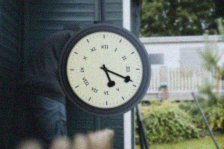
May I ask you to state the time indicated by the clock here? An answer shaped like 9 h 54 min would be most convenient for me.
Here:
5 h 19 min
